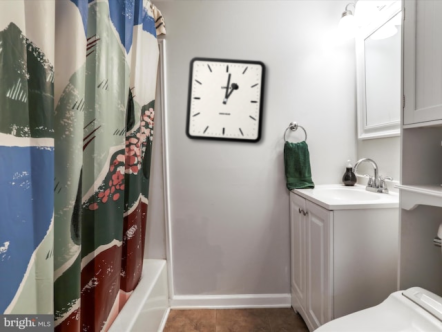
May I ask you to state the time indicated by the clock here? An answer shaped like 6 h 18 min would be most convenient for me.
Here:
1 h 01 min
